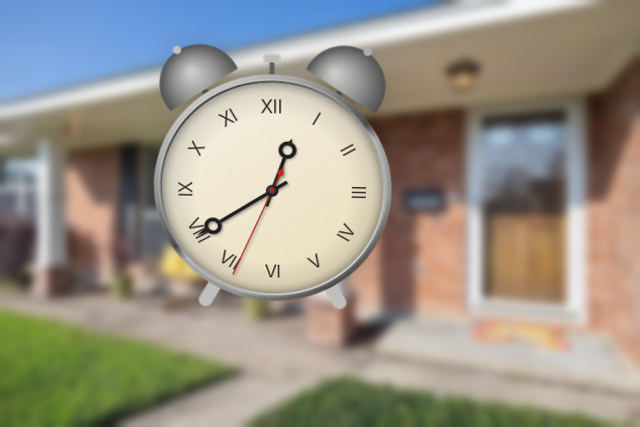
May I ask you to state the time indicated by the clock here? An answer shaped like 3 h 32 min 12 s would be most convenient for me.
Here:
12 h 39 min 34 s
